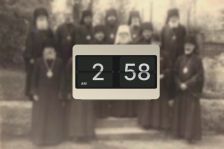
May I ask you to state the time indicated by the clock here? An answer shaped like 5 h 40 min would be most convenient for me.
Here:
2 h 58 min
